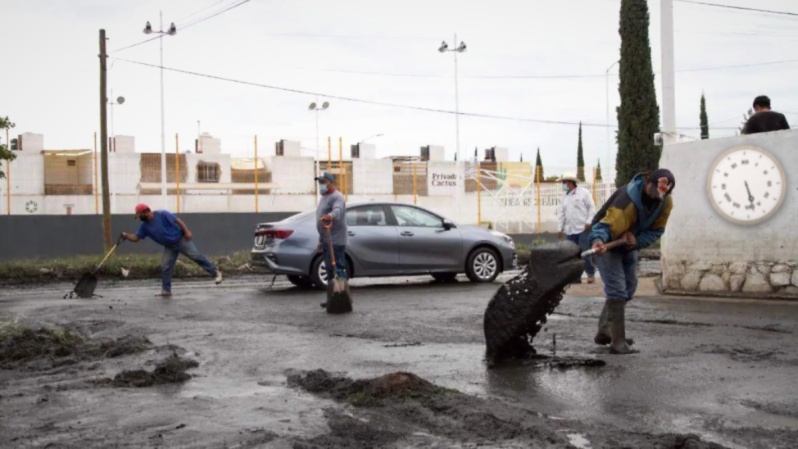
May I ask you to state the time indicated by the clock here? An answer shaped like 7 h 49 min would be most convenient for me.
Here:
5 h 28 min
